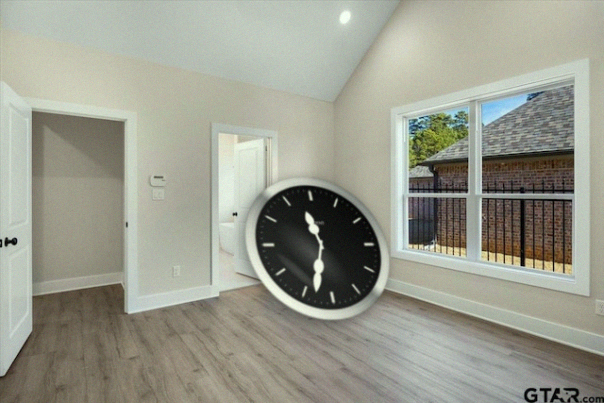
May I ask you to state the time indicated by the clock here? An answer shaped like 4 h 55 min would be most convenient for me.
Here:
11 h 33 min
